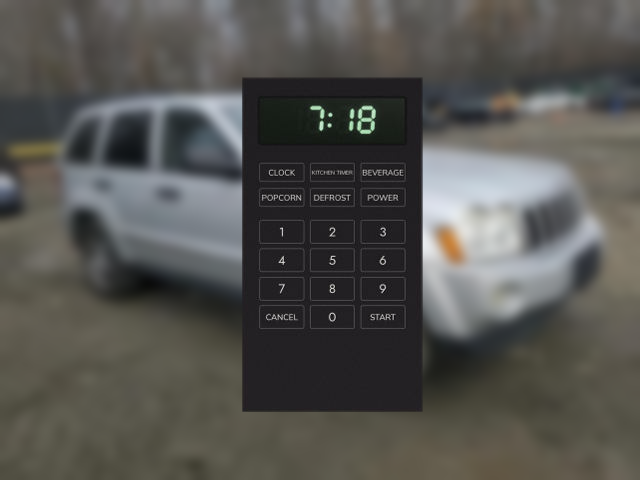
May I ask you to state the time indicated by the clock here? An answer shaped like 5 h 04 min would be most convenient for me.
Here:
7 h 18 min
